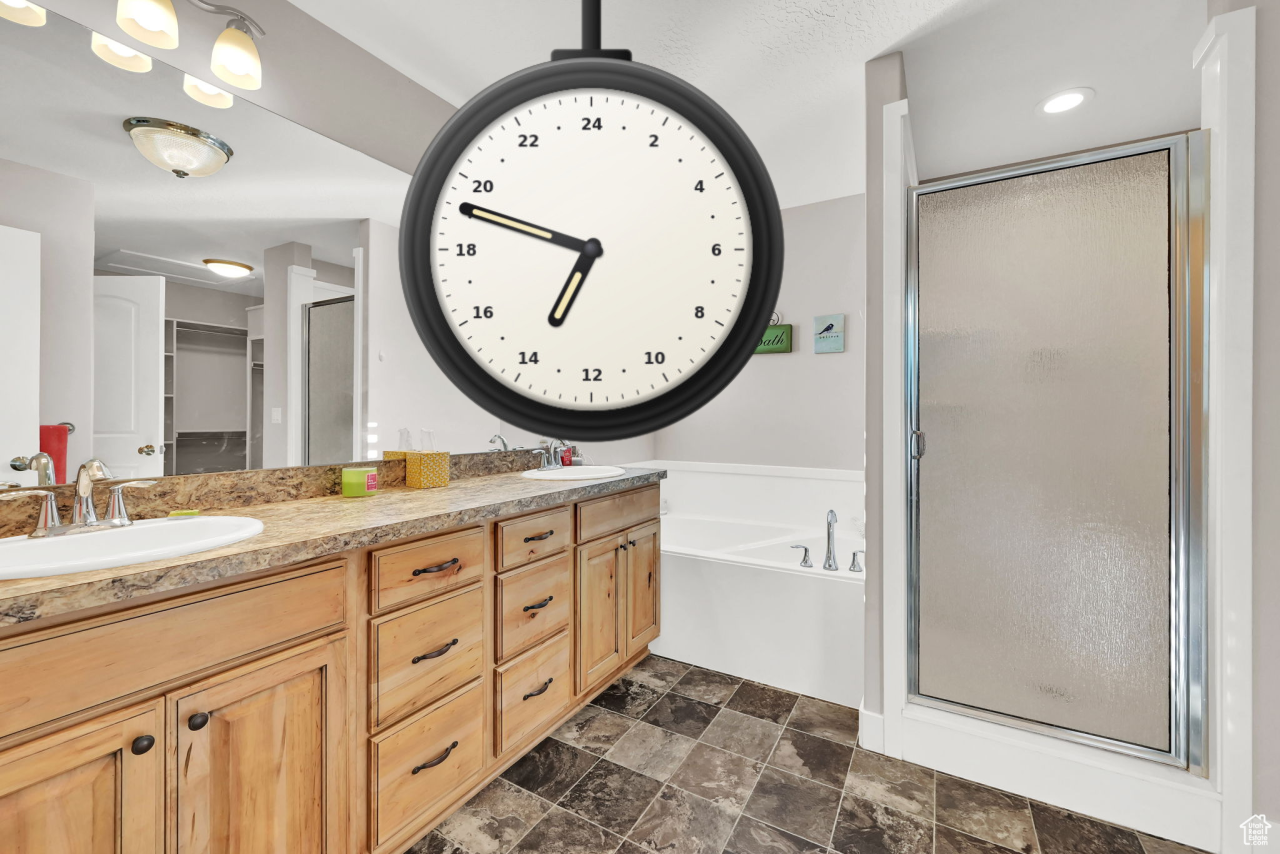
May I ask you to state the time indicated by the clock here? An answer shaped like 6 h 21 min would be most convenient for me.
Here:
13 h 48 min
